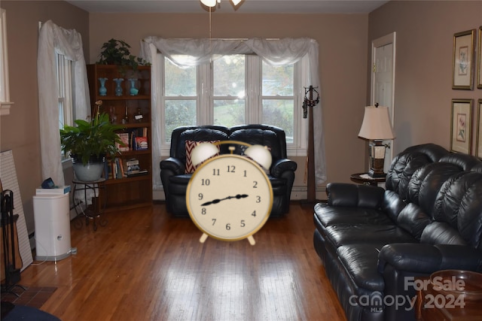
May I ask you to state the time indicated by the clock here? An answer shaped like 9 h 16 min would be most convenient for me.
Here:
2 h 42 min
